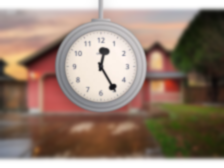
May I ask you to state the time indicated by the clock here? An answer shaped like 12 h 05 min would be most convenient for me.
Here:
12 h 25 min
